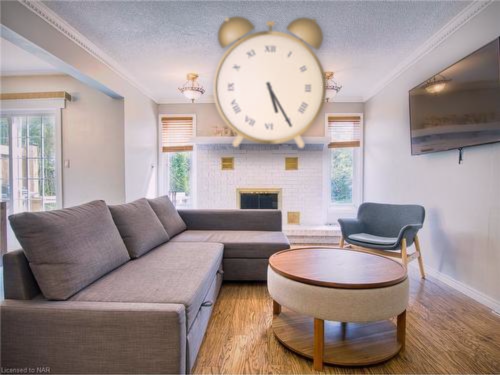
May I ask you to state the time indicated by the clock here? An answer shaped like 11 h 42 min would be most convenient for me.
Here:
5 h 25 min
